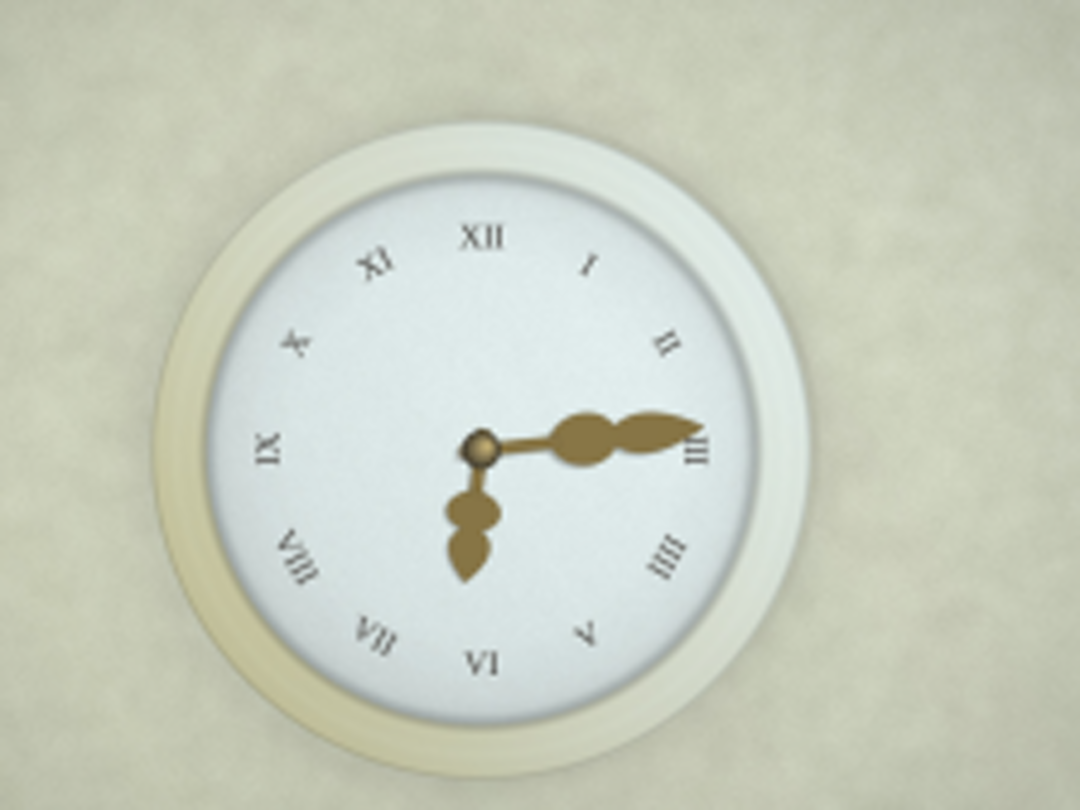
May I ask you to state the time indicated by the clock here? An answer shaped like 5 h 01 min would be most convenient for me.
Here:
6 h 14 min
